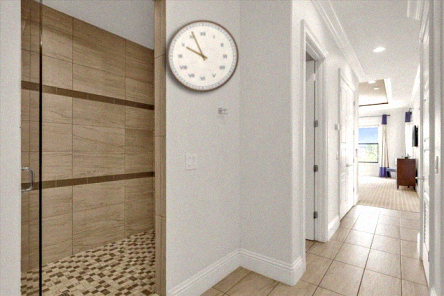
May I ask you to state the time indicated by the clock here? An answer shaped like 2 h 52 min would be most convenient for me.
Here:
9 h 56 min
